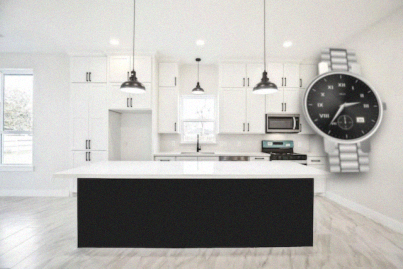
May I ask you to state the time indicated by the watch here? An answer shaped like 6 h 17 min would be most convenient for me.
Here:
2 h 36 min
